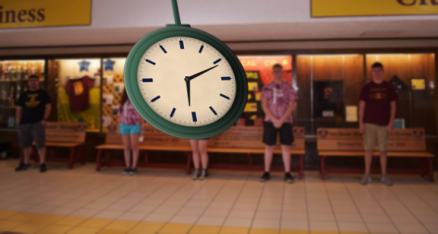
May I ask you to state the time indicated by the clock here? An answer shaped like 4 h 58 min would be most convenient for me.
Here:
6 h 11 min
